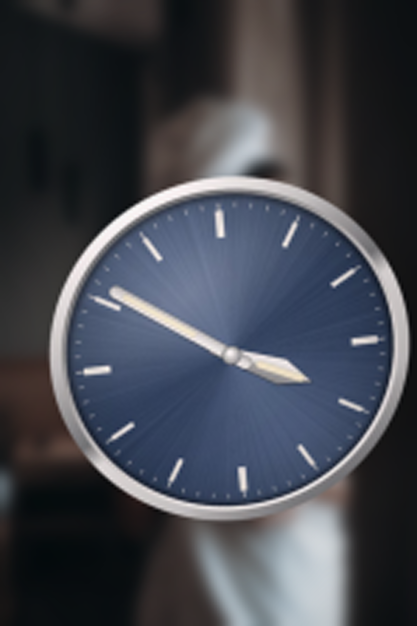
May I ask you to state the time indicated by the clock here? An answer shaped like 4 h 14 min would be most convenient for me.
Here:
3 h 51 min
